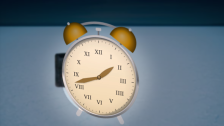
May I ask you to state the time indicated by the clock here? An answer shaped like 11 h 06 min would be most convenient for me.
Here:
1 h 42 min
